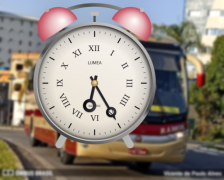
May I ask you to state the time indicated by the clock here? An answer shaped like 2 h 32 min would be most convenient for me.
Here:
6 h 25 min
